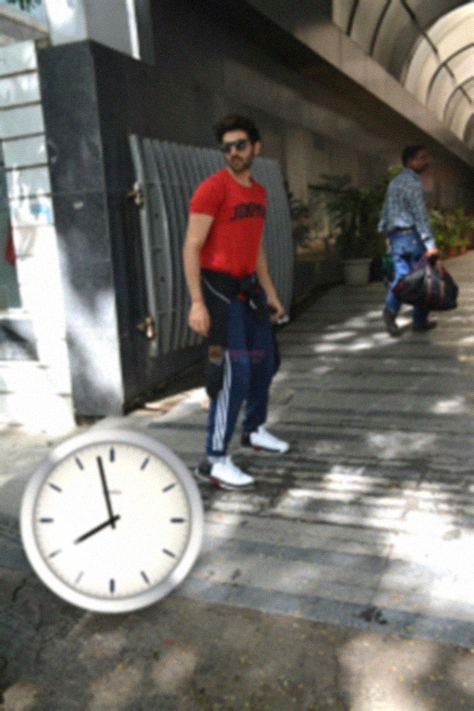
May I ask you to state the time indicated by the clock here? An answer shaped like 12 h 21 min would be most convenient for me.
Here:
7 h 58 min
